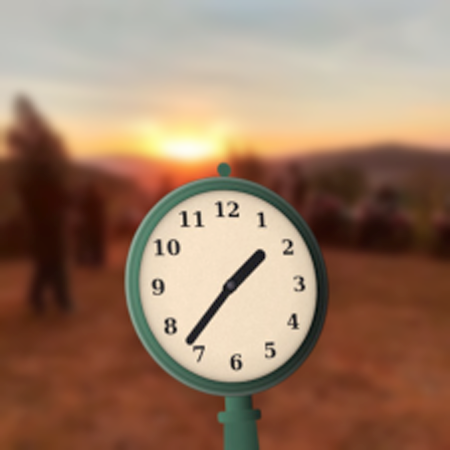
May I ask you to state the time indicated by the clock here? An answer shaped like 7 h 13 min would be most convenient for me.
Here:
1 h 37 min
